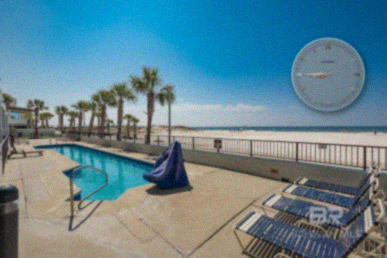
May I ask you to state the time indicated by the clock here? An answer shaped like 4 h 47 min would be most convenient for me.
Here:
8 h 45 min
